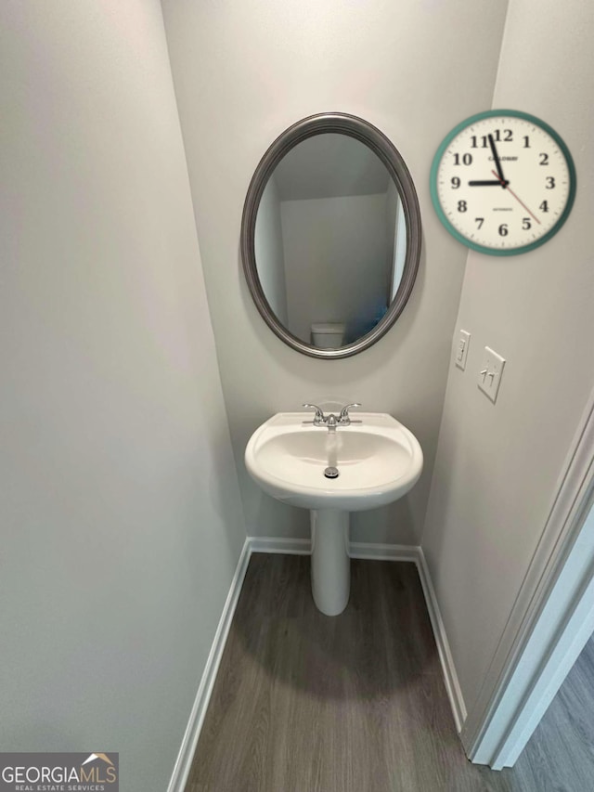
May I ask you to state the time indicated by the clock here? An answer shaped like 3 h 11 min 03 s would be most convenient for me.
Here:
8 h 57 min 23 s
